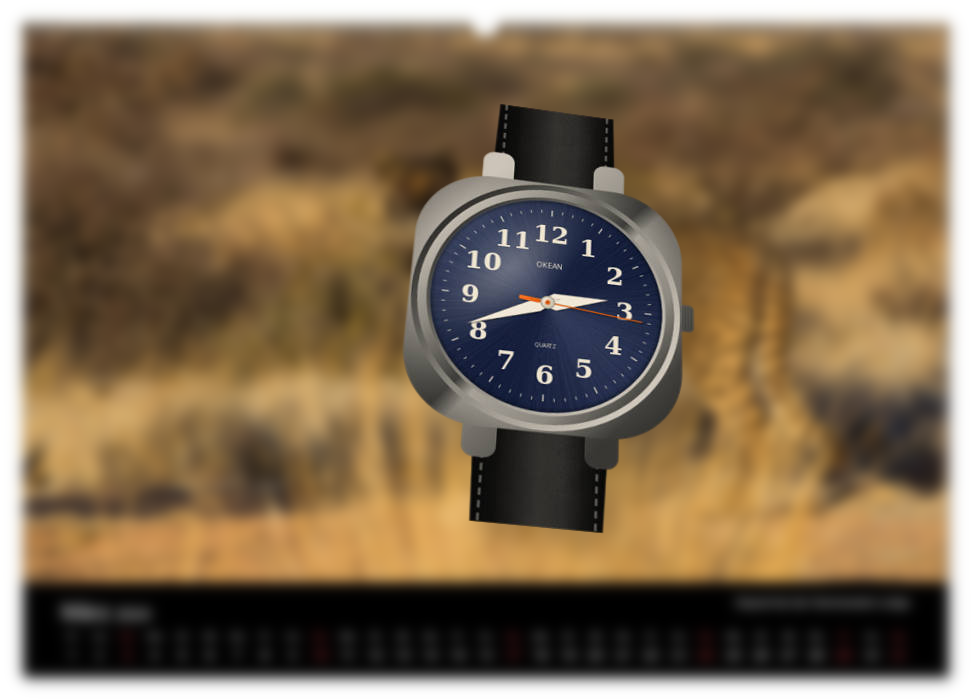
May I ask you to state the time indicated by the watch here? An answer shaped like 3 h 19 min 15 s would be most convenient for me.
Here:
2 h 41 min 16 s
